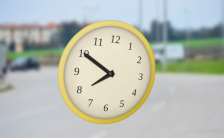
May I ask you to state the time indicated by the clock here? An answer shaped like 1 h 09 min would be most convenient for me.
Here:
7 h 50 min
